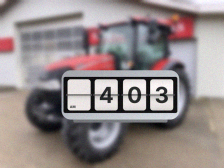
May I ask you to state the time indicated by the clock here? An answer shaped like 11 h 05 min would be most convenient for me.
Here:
4 h 03 min
